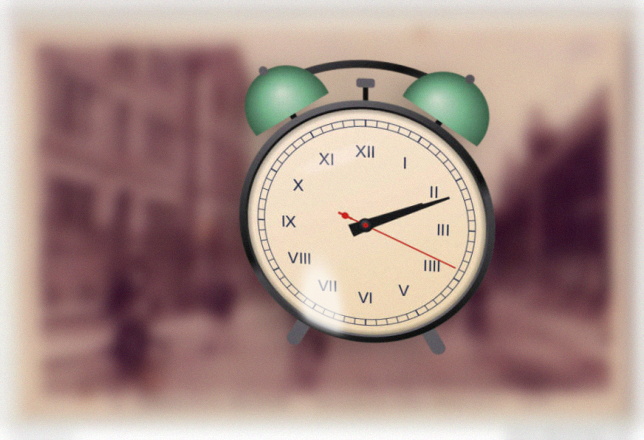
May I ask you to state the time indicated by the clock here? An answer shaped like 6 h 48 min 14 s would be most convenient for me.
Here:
2 h 11 min 19 s
